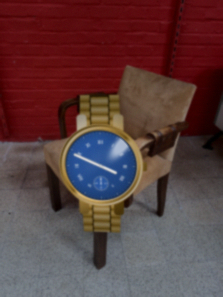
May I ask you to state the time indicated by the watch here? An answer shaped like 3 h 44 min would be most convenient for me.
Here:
3 h 49 min
